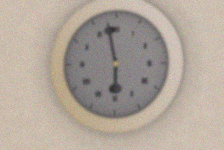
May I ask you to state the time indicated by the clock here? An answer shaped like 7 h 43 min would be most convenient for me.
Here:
5 h 58 min
